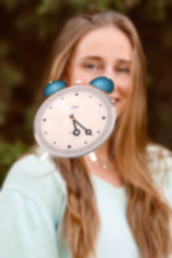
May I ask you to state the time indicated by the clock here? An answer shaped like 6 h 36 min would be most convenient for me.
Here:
5 h 22 min
